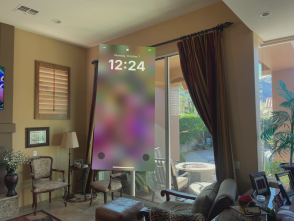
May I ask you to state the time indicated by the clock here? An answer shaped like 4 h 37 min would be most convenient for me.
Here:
12 h 24 min
